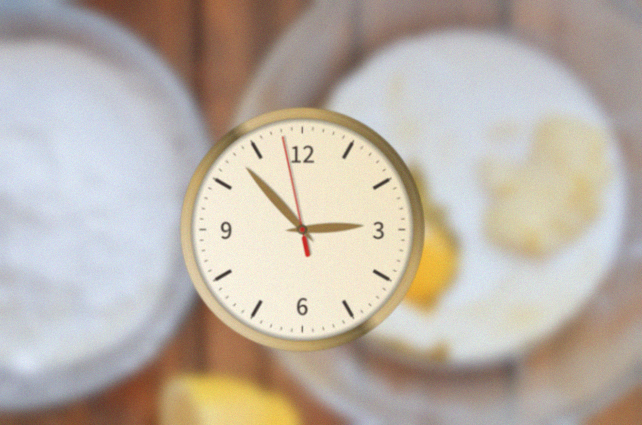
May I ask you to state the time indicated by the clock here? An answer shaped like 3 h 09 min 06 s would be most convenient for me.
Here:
2 h 52 min 58 s
